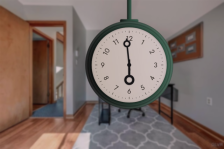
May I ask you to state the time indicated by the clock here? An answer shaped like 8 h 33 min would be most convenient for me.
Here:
5 h 59 min
